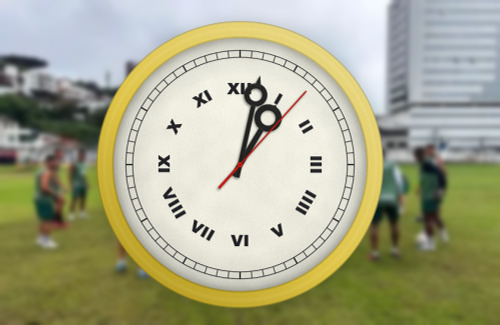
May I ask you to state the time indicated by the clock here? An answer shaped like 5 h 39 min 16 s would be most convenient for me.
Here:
1 h 02 min 07 s
